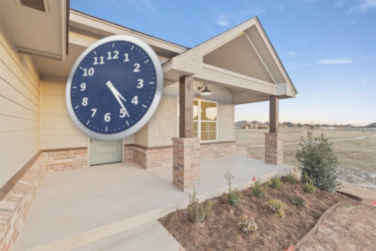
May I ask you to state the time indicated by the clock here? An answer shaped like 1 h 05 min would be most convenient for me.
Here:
4 h 24 min
